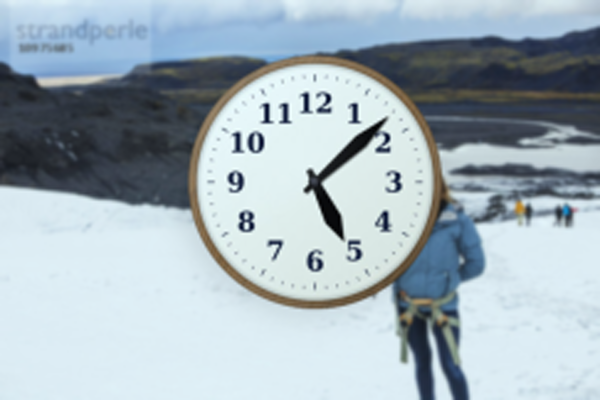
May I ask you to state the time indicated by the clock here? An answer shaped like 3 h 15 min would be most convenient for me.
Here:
5 h 08 min
